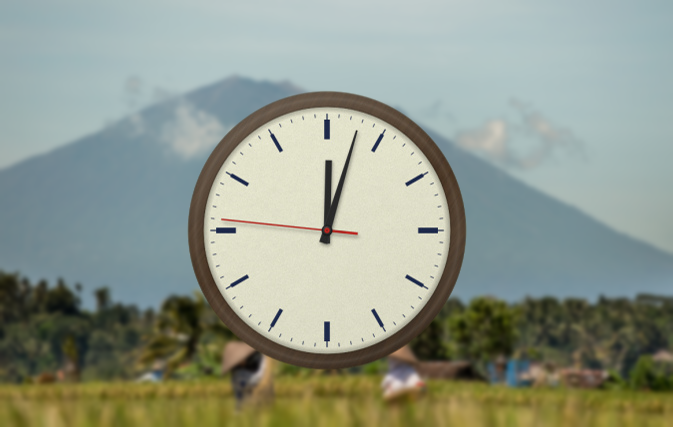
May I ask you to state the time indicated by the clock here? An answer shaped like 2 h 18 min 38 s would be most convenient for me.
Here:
12 h 02 min 46 s
